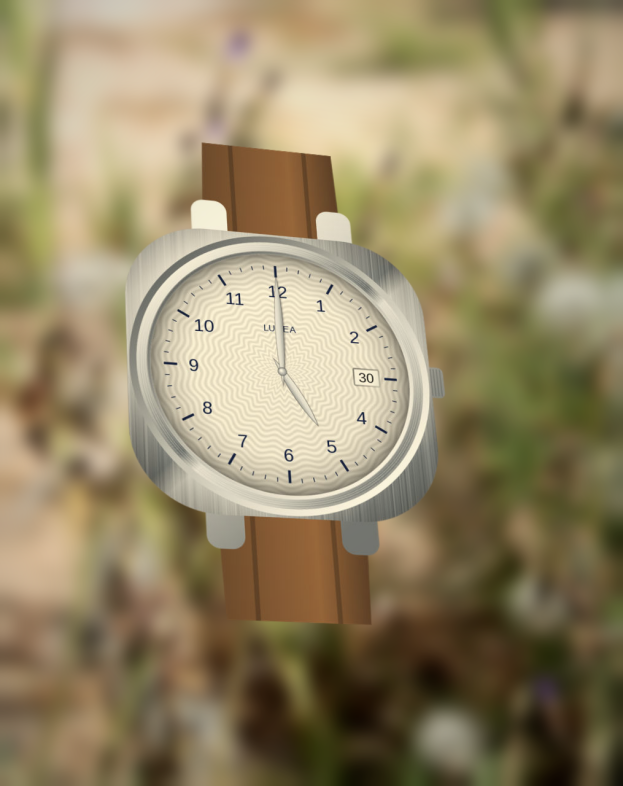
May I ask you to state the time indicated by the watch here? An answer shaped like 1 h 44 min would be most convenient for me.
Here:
5 h 00 min
